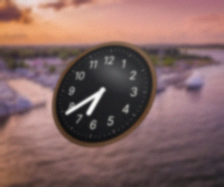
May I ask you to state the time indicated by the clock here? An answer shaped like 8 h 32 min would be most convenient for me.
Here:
6 h 39 min
